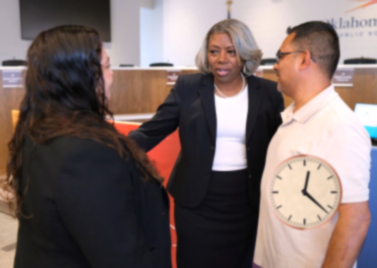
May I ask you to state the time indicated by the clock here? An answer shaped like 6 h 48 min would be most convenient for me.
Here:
12 h 22 min
